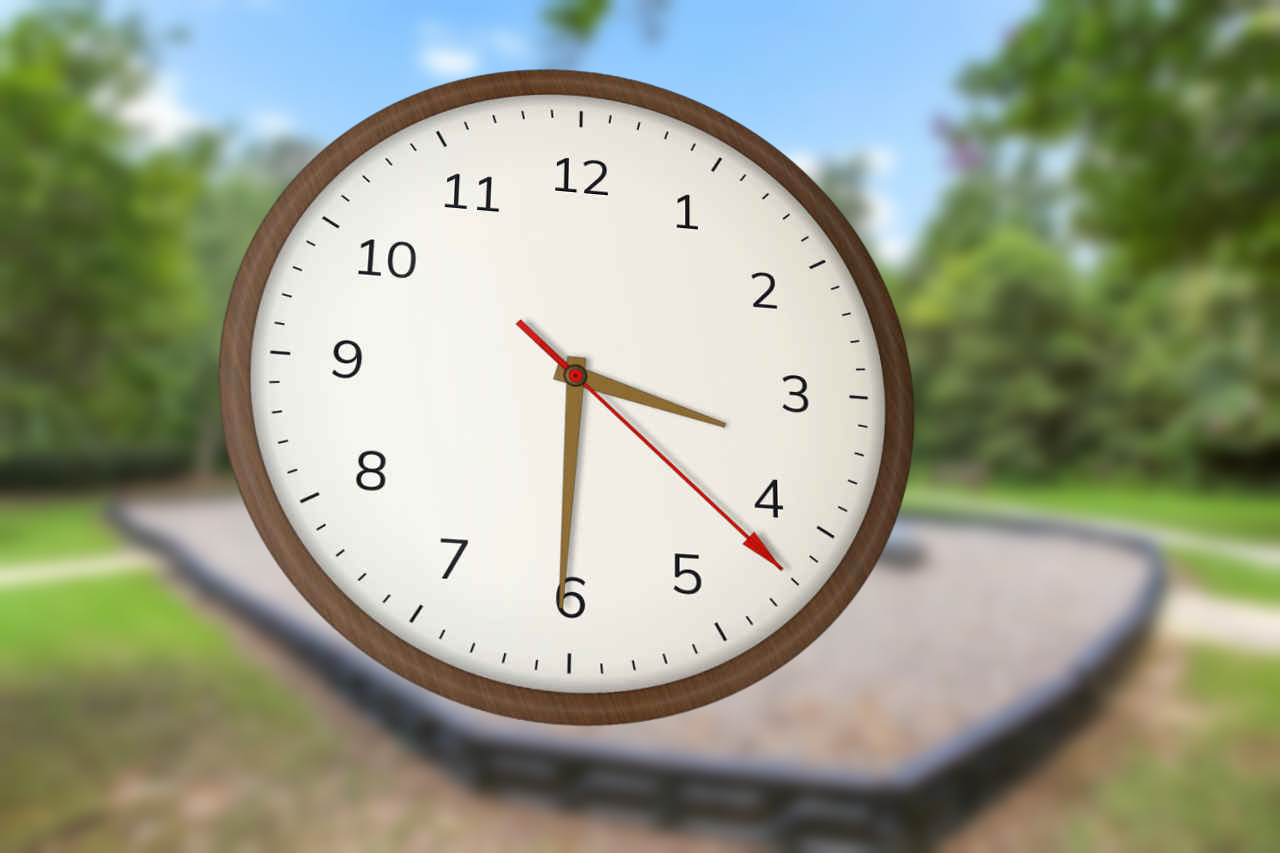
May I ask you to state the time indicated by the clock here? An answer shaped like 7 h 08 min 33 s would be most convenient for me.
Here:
3 h 30 min 22 s
